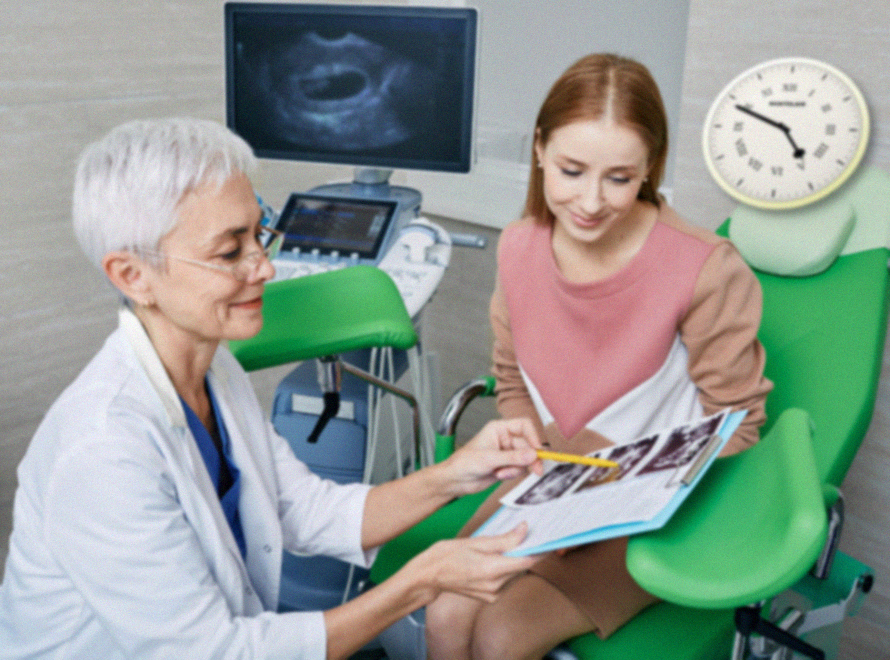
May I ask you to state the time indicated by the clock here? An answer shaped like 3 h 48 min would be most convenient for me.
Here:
4 h 49 min
